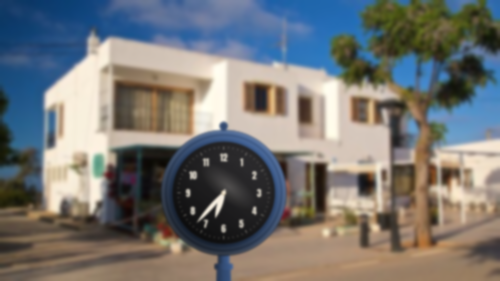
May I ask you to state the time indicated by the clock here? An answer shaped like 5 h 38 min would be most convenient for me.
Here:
6 h 37 min
